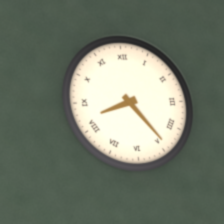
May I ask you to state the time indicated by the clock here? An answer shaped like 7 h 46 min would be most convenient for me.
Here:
8 h 24 min
